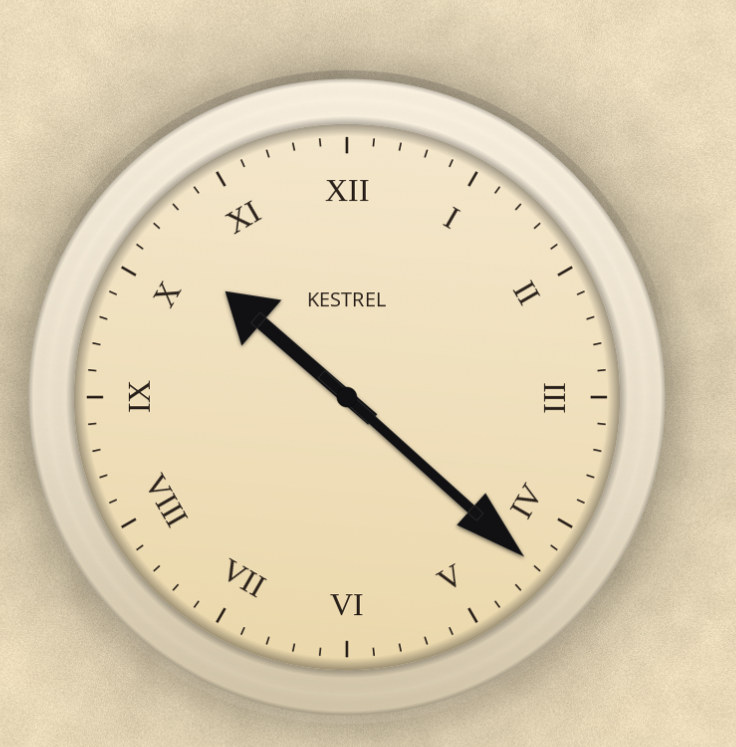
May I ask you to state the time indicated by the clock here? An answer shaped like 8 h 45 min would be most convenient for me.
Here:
10 h 22 min
